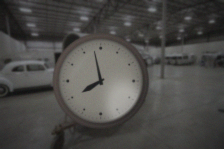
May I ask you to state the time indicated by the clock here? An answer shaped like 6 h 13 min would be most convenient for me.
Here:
7 h 58 min
